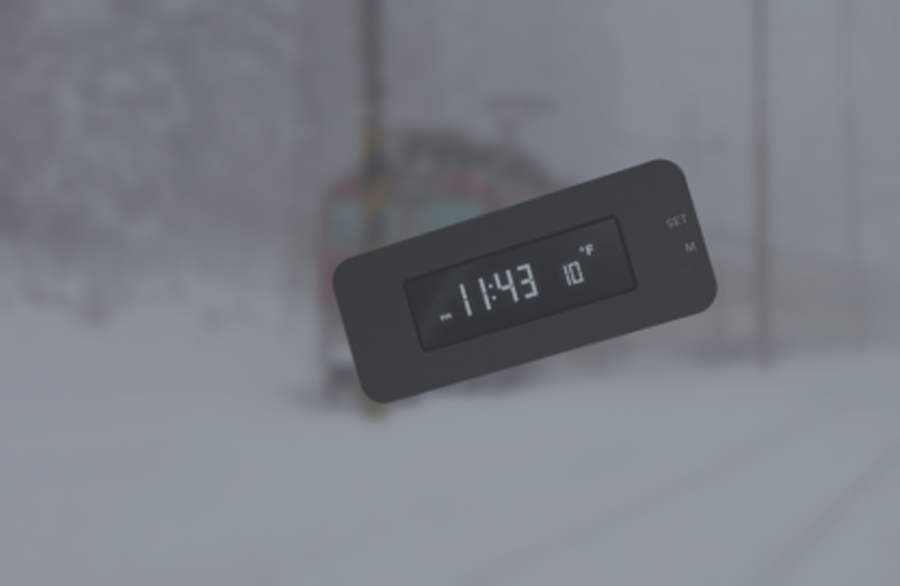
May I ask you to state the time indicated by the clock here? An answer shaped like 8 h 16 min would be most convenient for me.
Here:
11 h 43 min
